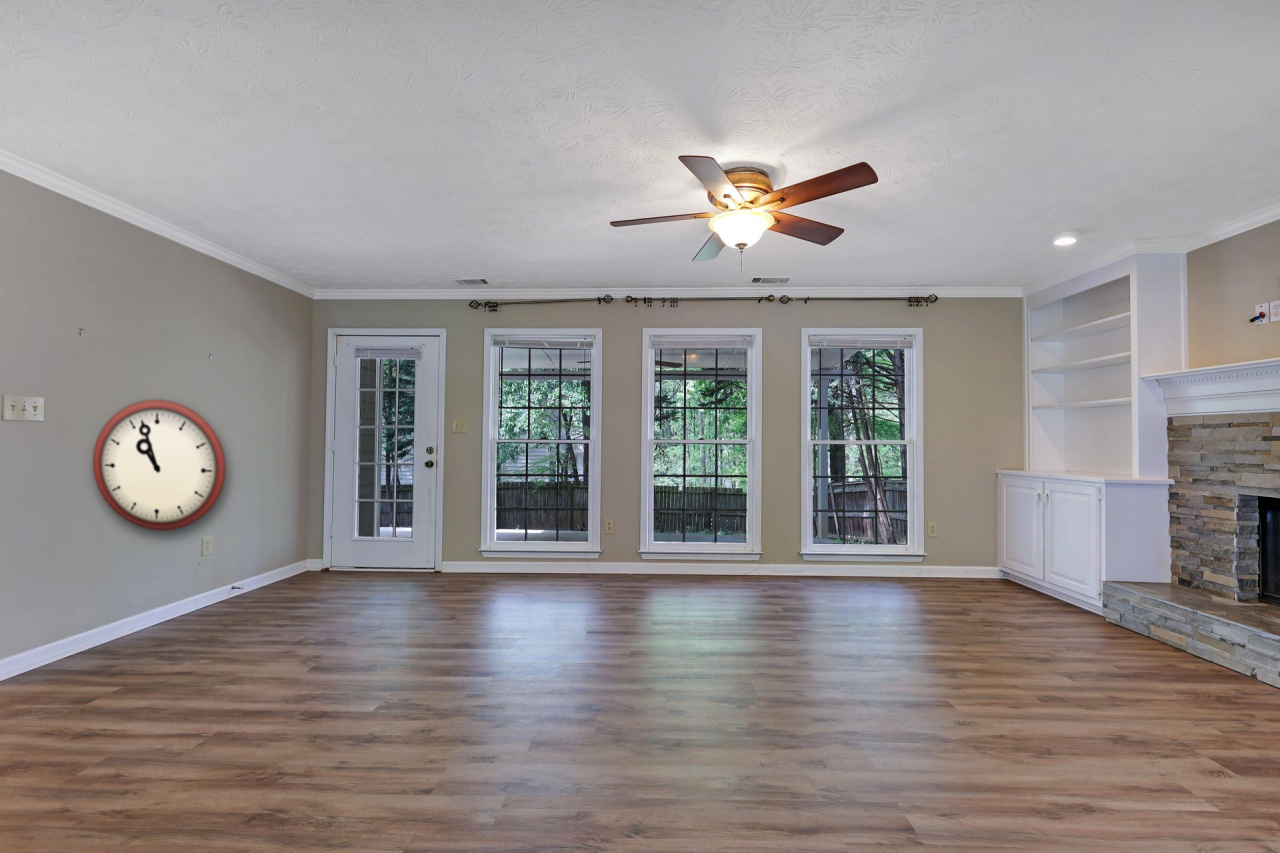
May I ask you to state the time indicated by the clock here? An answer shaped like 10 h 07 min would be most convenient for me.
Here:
10 h 57 min
